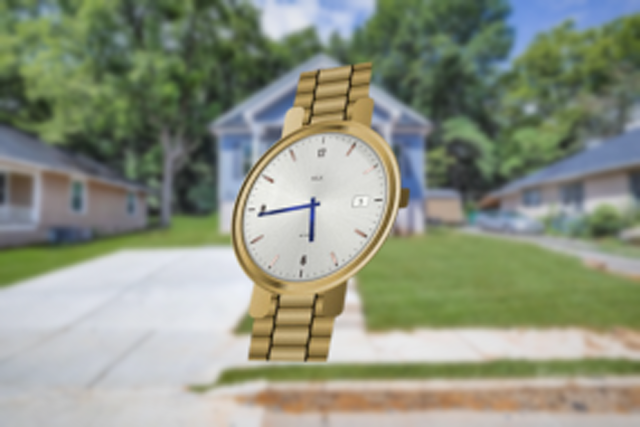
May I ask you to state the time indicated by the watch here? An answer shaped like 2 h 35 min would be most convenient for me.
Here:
5 h 44 min
